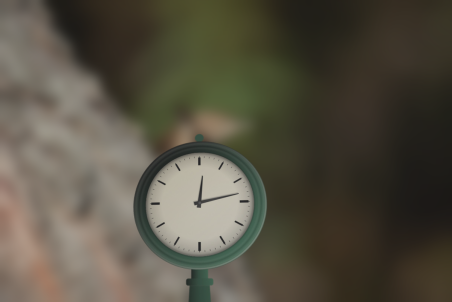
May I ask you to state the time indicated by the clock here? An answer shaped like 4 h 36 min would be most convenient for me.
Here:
12 h 13 min
